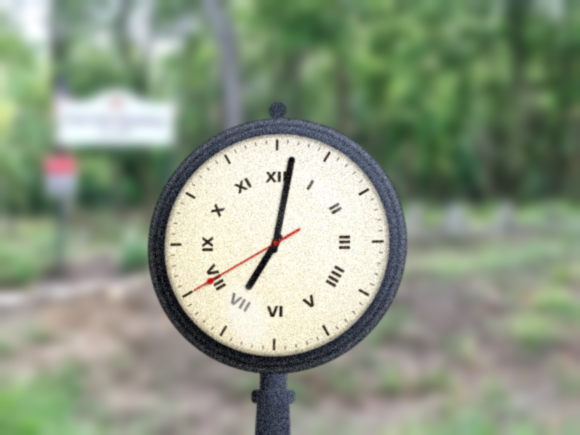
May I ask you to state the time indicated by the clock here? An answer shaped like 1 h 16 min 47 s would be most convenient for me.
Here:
7 h 01 min 40 s
